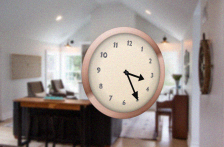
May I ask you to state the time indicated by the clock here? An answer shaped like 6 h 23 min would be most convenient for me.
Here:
3 h 25 min
